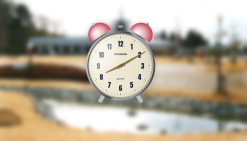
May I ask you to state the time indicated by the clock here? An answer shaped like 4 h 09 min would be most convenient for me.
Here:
8 h 10 min
